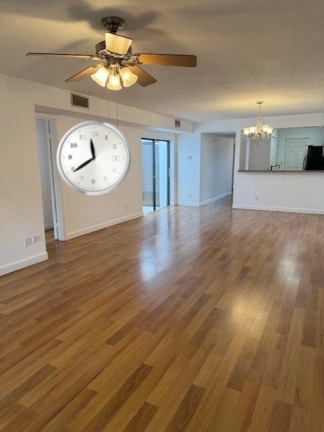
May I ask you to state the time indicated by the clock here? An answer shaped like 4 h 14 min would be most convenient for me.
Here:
11 h 39 min
